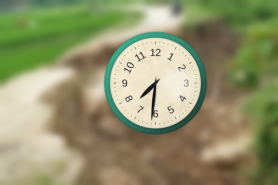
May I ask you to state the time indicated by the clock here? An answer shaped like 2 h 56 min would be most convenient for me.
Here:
7 h 31 min
